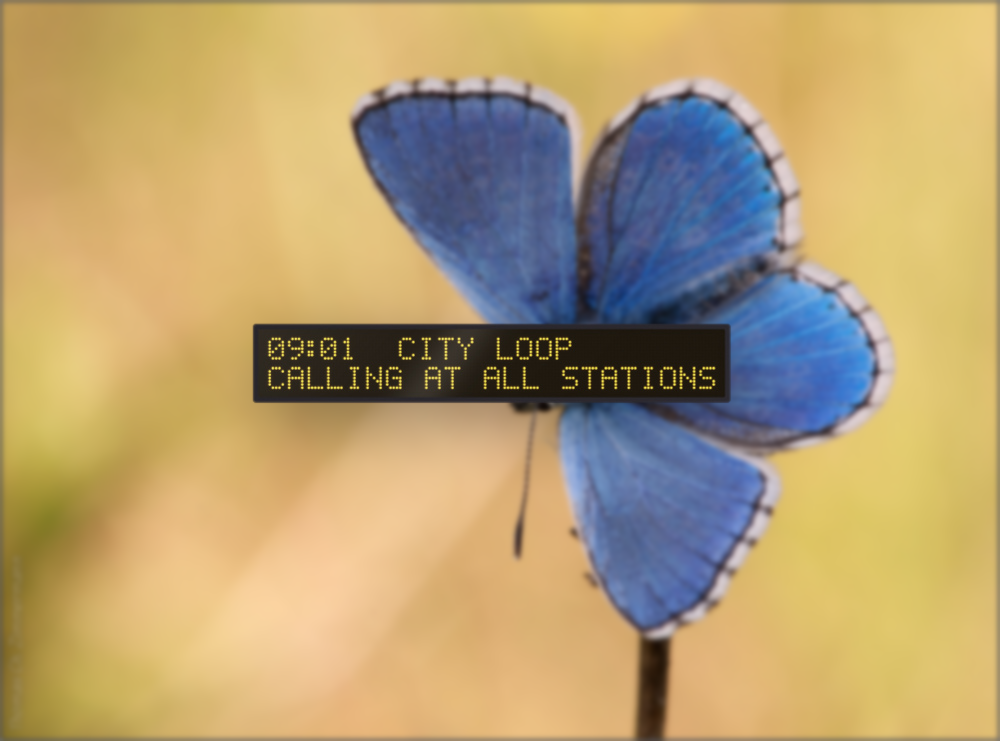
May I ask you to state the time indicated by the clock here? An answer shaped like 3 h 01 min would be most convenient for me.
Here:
9 h 01 min
